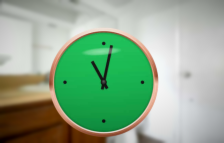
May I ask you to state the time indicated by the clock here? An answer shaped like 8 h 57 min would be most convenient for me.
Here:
11 h 02 min
